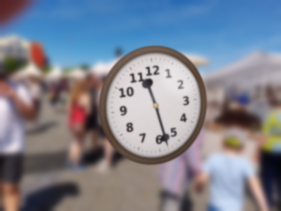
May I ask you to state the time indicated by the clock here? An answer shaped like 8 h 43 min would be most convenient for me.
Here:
11 h 28 min
